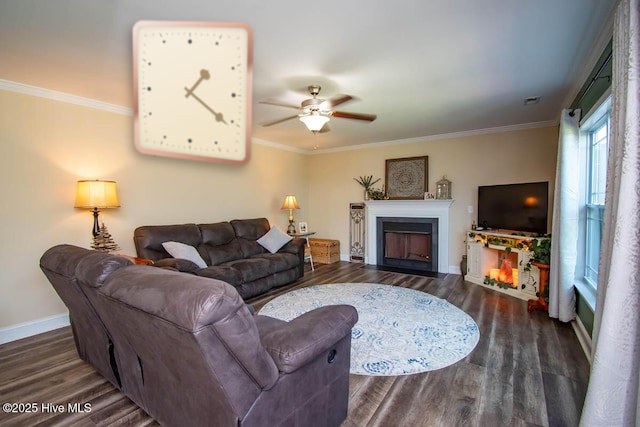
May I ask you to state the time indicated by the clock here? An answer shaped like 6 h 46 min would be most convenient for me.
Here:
1 h 21 min
